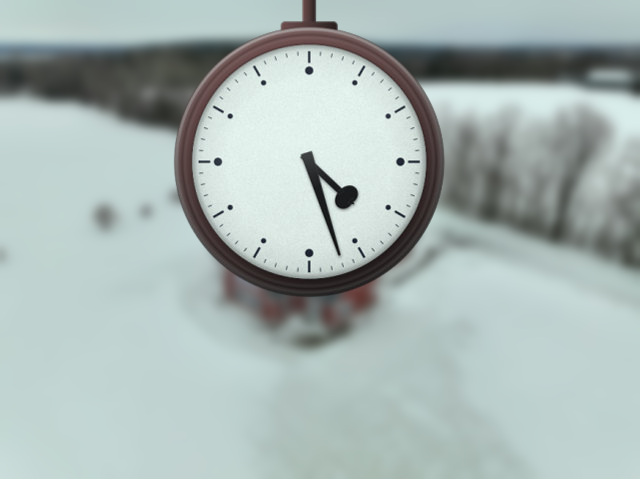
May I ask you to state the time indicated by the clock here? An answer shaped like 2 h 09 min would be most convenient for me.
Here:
4 h 27 min
